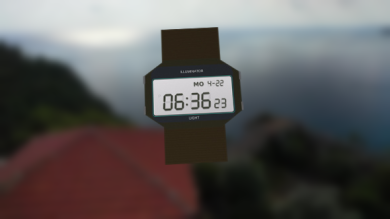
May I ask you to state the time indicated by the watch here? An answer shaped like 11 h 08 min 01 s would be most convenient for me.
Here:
6 h 36 min 23 s
